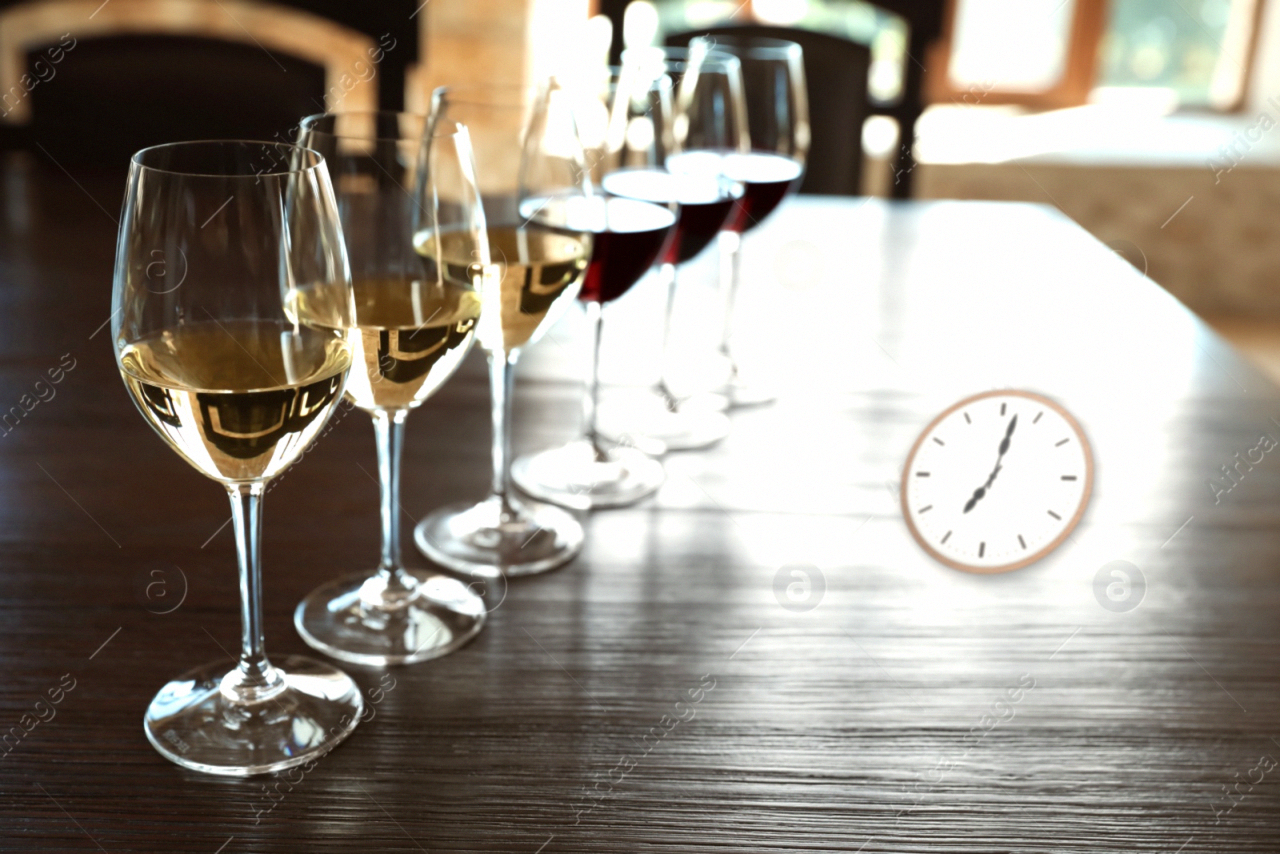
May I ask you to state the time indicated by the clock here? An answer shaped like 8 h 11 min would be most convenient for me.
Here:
7 h 02 min
